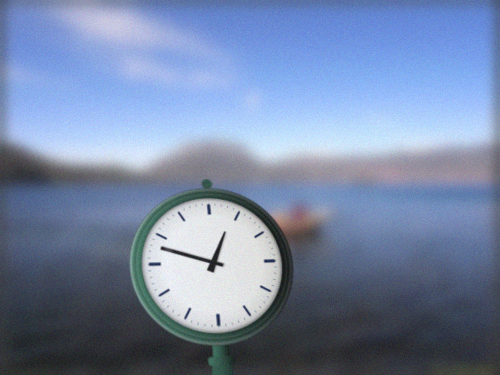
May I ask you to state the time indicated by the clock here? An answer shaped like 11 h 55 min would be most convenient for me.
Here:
12 h 48 min
